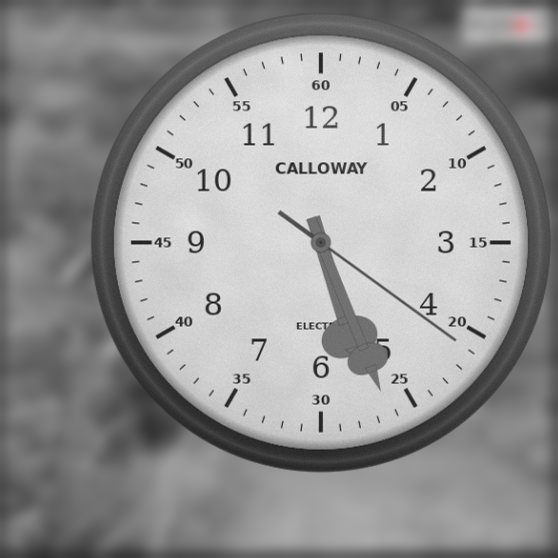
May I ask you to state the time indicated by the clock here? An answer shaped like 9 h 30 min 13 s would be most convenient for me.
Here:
5 h 26 min 21 s
